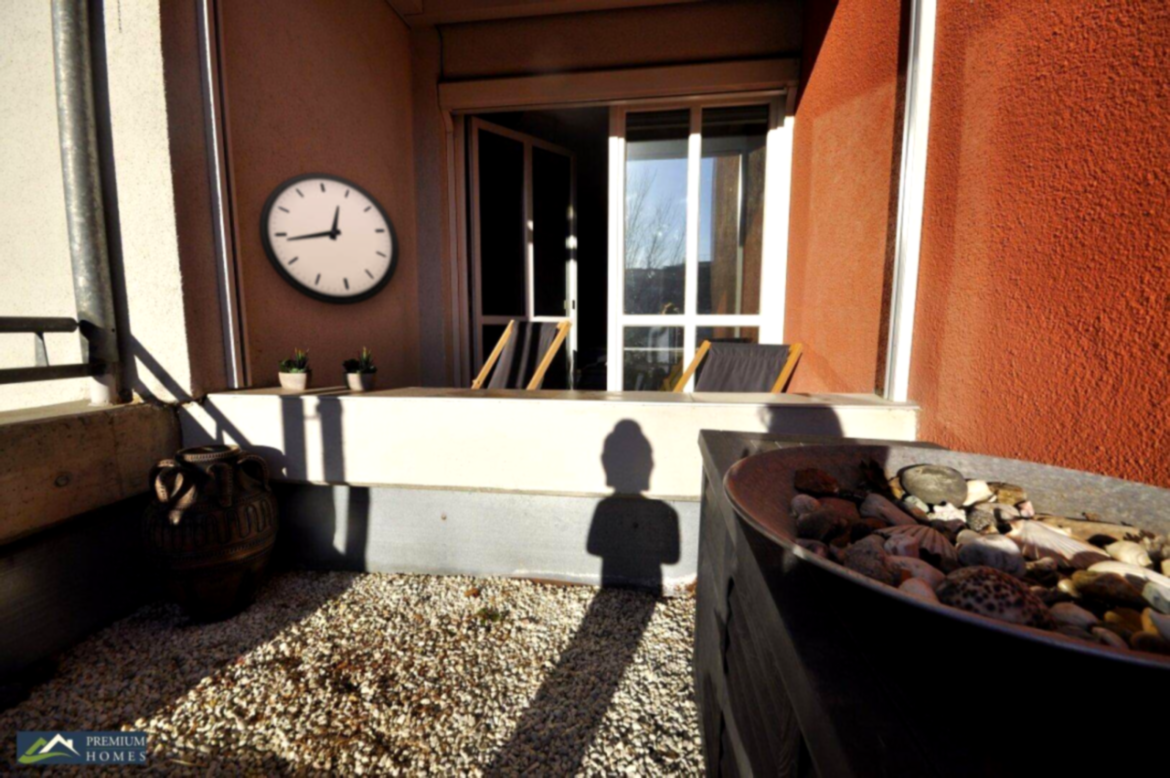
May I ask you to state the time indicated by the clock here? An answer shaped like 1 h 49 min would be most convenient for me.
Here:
12 h 44 min
